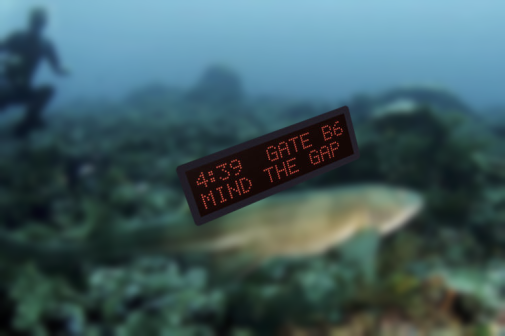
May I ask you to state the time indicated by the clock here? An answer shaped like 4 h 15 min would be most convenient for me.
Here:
4 h 39 min
